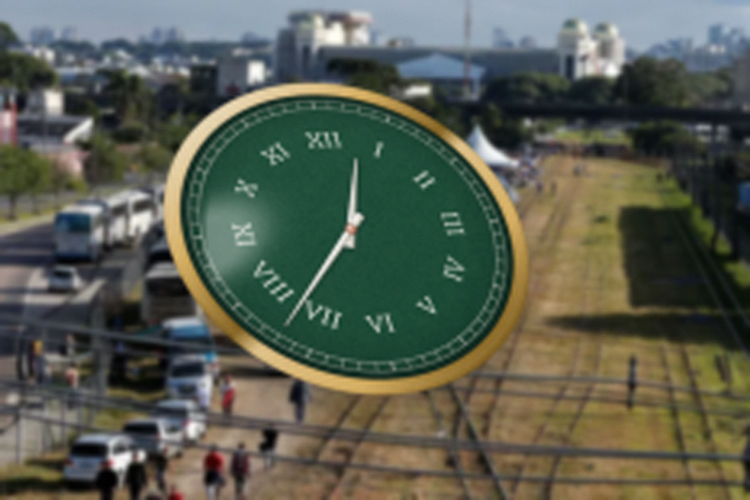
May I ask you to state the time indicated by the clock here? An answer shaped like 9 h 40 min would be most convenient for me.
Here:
12 h 37 min
